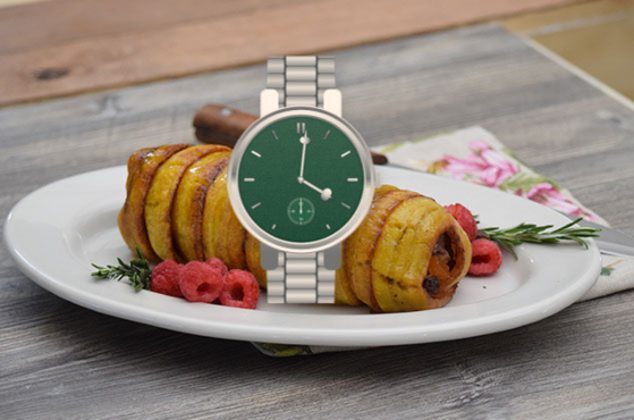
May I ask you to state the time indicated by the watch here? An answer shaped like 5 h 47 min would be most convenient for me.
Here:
4 h 01 min
